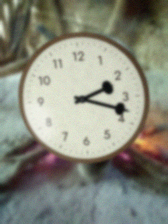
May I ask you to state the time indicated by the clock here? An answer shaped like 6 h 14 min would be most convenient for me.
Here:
2 h 18 min
